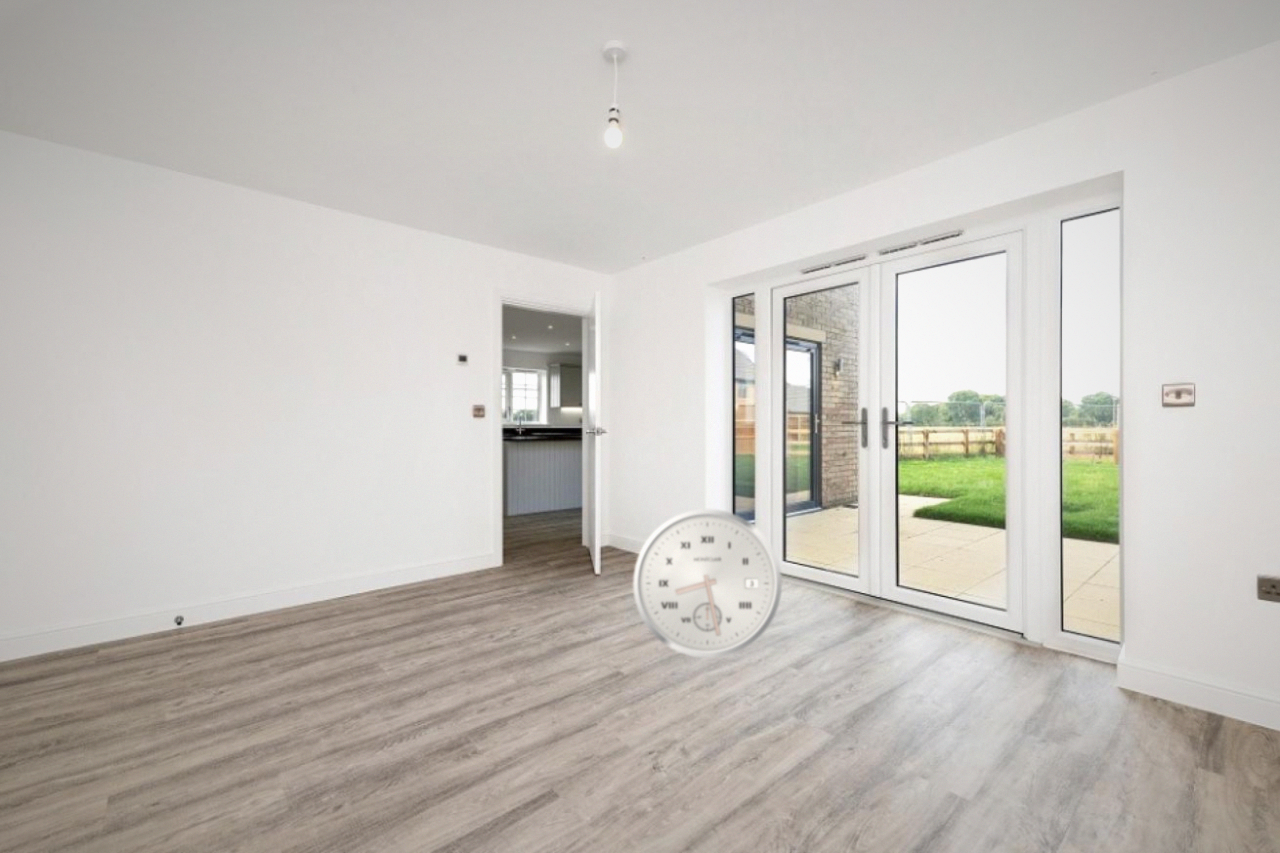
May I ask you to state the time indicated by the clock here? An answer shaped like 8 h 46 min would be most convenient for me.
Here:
8 h 28 min
